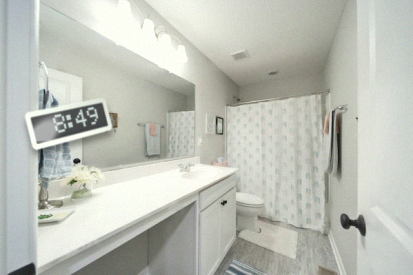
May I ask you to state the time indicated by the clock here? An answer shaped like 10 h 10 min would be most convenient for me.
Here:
8 h 49 min
